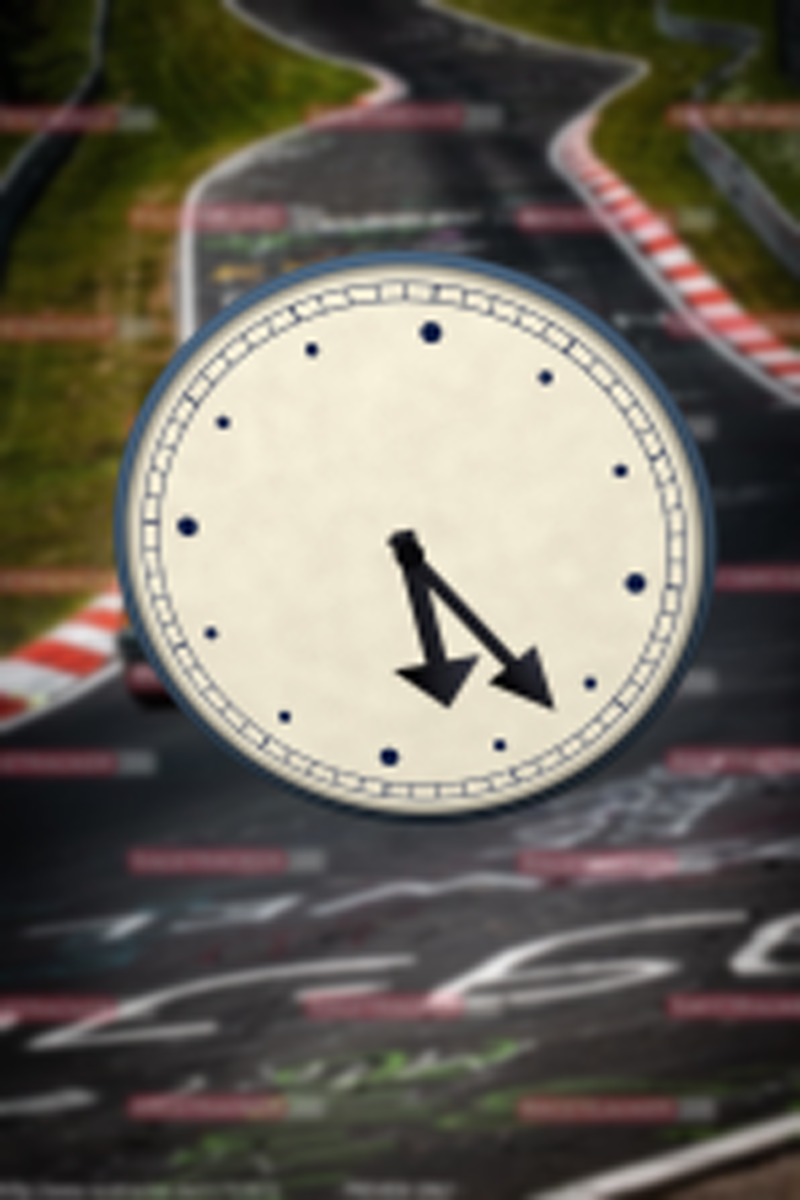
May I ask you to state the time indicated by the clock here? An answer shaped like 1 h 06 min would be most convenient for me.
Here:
5 h 22 min
